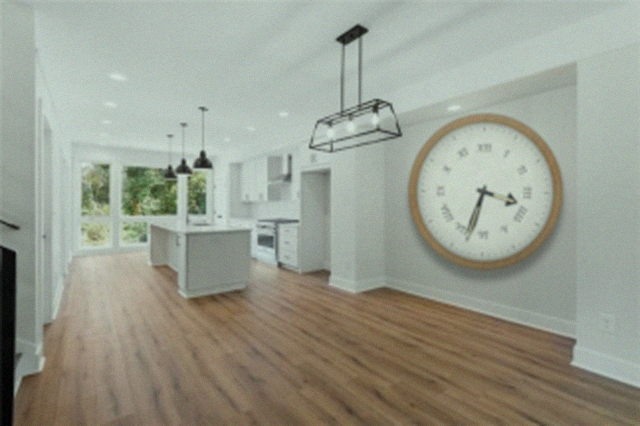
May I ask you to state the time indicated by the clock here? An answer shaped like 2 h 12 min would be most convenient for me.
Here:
3 h 33 min
